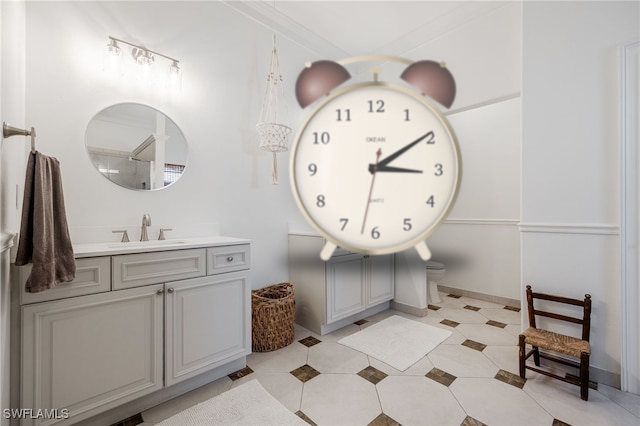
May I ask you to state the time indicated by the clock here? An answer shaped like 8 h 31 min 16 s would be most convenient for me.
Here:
3 h 09 min 32 s
